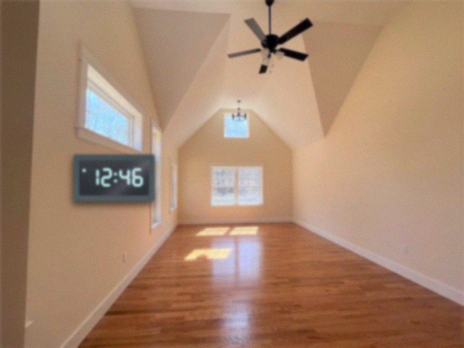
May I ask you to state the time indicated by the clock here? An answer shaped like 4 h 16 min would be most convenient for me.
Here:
12 h 46 min
